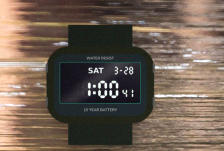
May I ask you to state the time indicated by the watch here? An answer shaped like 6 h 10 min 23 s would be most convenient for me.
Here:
1 h 00 min 41 s
